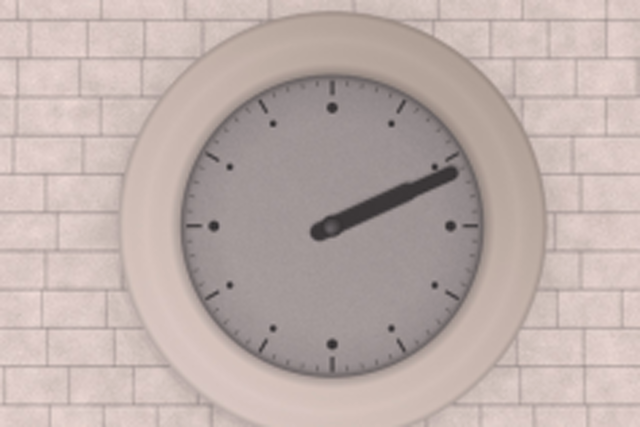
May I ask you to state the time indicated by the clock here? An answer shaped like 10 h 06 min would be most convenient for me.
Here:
2 h 11 min
